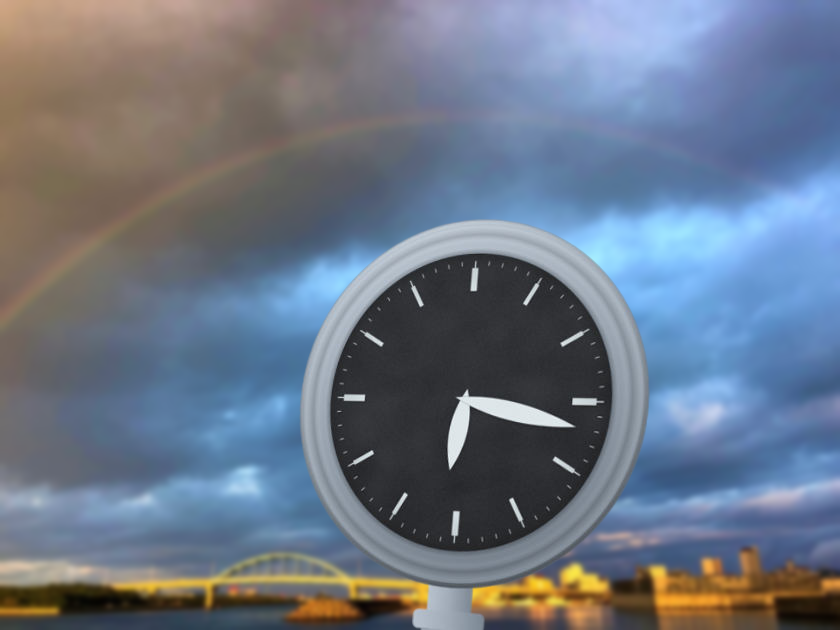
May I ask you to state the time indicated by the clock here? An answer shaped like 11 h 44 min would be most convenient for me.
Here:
6 h 17 min
